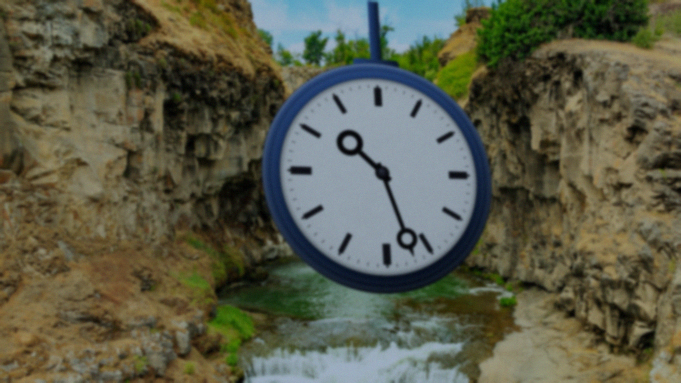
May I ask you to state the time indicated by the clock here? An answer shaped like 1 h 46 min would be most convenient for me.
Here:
10 h 27 min
